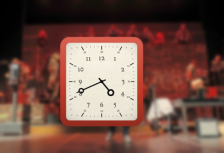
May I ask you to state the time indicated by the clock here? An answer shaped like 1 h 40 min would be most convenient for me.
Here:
4 h 41 min
